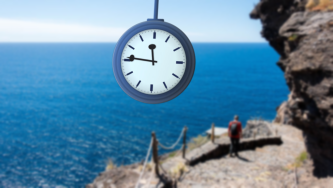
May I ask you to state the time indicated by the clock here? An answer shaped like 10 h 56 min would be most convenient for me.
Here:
11 h 46 min
